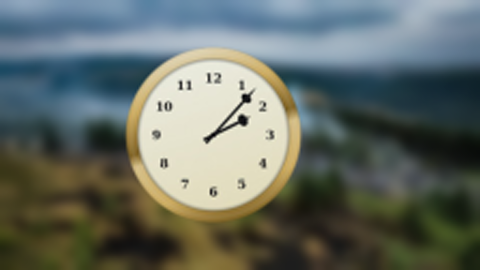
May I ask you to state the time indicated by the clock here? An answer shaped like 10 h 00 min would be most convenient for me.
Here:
2 h 07 min
